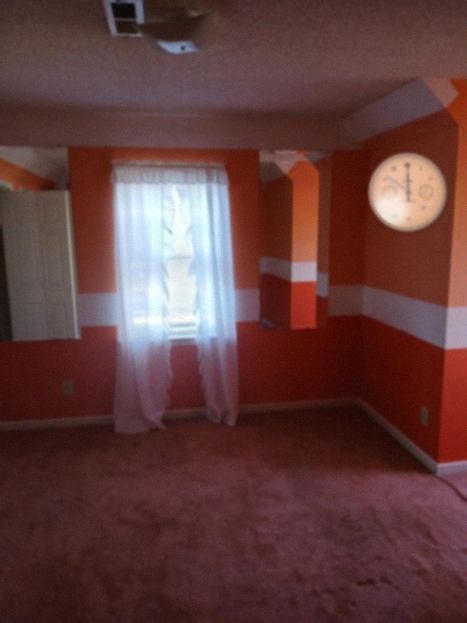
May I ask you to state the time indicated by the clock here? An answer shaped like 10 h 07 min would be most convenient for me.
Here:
11 h 51 min
